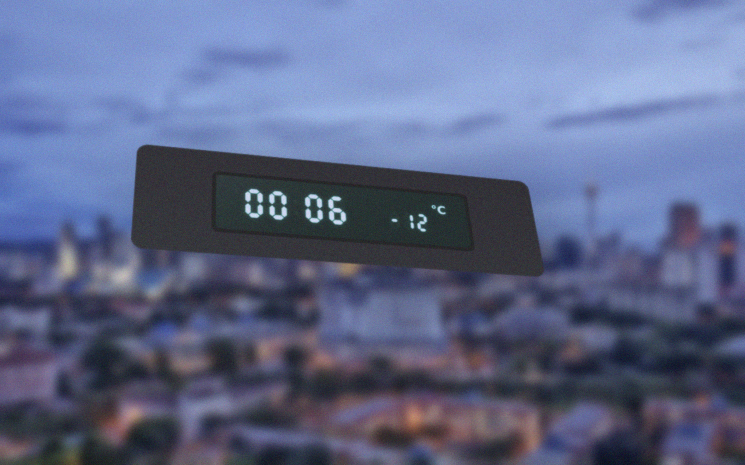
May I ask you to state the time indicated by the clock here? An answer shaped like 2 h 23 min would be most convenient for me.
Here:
0 h 06 min
